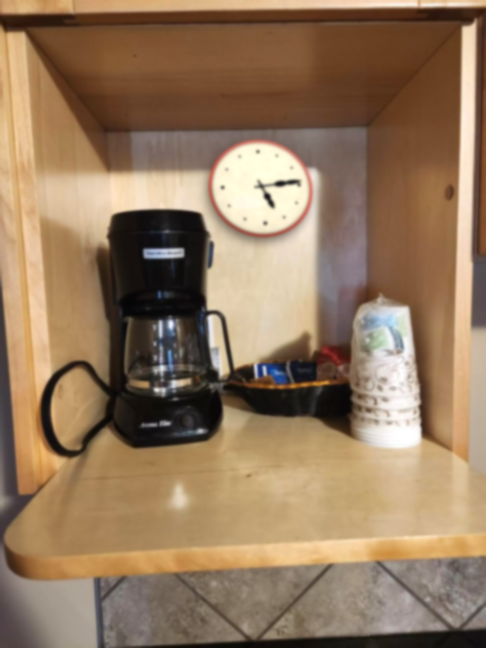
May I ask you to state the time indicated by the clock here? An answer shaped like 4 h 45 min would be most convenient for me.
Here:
5 h 14 min
